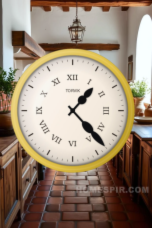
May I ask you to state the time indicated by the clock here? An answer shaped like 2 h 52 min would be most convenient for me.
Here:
1 h 23 min
